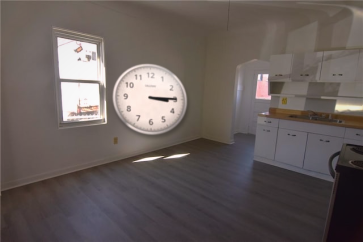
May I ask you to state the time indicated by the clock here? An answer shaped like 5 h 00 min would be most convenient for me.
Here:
3 h 15 min
